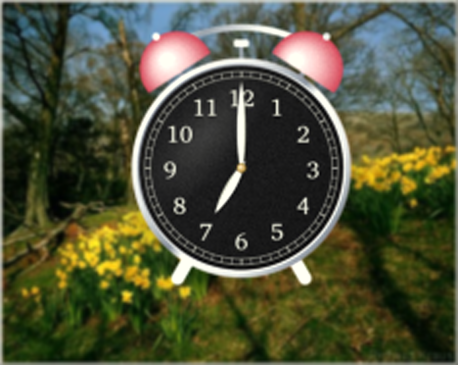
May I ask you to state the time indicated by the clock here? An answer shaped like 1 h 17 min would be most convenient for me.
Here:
7 h 00 min
